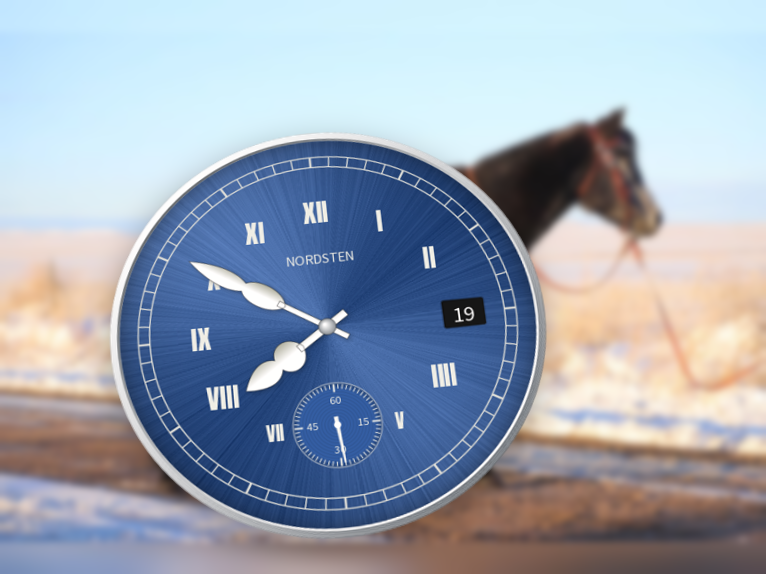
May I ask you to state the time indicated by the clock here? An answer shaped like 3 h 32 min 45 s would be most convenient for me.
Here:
7 h 50 min 29 s
